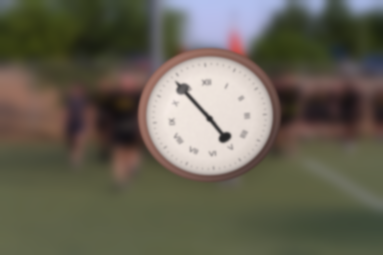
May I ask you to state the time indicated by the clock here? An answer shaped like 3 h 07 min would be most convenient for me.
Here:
4 h 54 min
